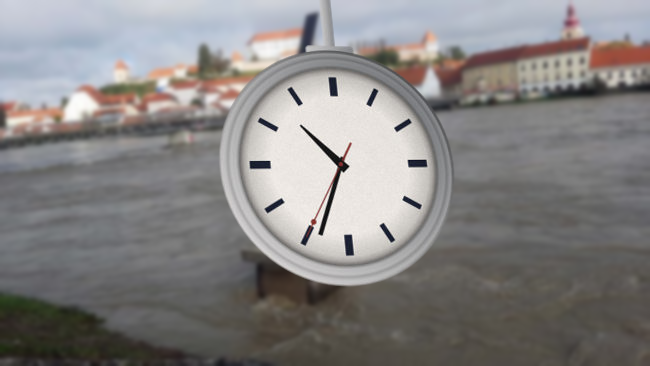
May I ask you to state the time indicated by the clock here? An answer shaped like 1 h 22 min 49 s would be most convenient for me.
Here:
10 h 33 min 35 s
